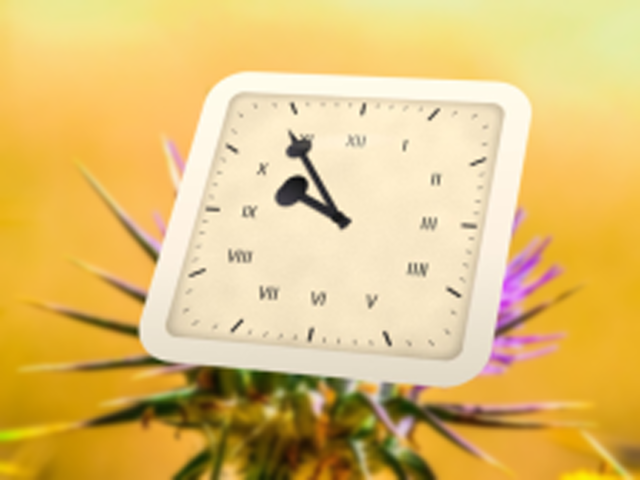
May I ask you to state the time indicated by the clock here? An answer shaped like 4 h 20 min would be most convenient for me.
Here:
9 h 54 min
